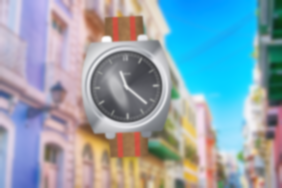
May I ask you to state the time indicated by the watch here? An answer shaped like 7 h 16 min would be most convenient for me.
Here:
11 h 22 min
